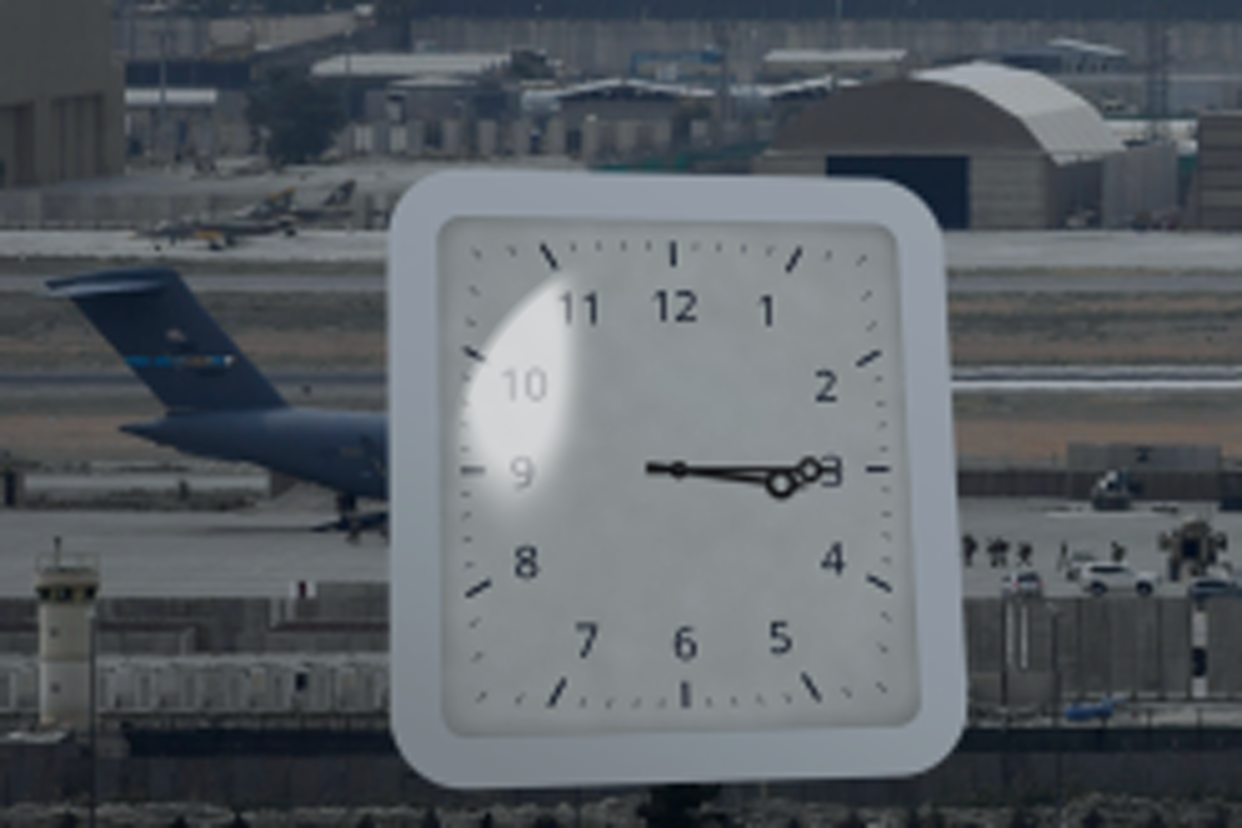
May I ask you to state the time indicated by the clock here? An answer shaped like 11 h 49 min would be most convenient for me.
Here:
3 h 15 min
